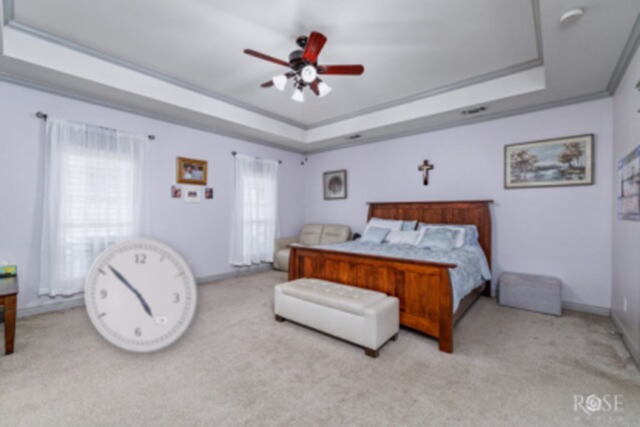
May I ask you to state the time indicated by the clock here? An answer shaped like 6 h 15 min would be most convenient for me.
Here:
4 h 52 min
